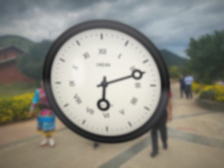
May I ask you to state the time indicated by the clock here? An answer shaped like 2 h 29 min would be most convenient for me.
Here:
6 h 12 min
